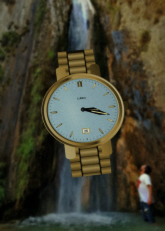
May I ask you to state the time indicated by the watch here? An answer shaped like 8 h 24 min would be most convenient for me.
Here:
3 h 18 min
